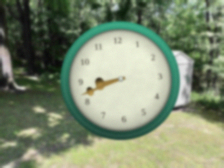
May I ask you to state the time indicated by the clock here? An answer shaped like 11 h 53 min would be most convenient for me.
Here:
8 h 42 min
